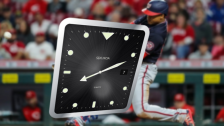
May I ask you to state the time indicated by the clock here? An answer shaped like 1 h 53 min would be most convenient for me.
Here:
8 h 11 min
